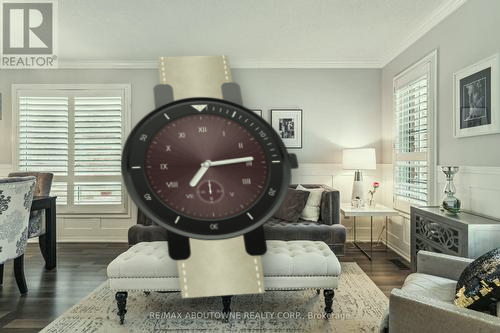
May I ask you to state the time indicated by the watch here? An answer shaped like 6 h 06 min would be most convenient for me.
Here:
7 h 14 min
